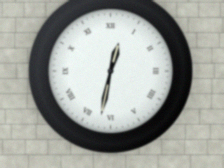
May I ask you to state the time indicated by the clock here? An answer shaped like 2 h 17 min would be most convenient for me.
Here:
12 h 32 min
